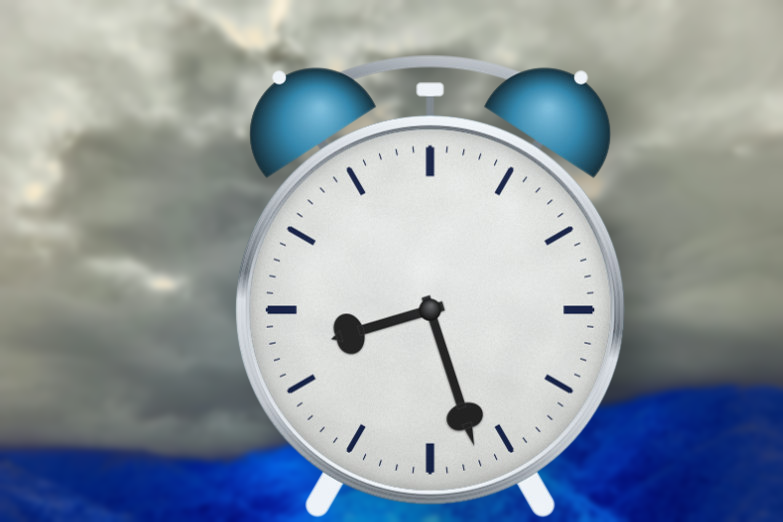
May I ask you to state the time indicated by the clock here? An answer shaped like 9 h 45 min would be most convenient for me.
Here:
8 h 27 min
